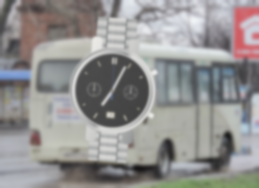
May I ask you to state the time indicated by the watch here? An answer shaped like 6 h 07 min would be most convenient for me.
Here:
7 h 04 min
